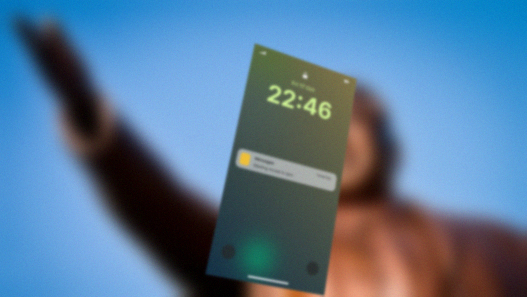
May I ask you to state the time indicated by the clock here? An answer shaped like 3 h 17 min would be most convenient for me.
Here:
22 h 46 min
